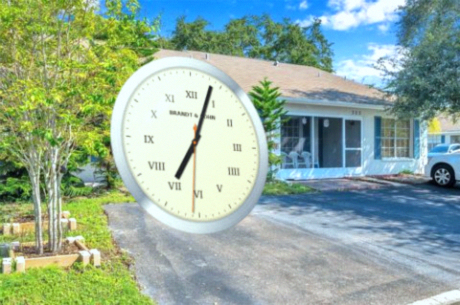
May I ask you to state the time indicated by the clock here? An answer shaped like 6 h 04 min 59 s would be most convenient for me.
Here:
7 h 03 min 31 s
